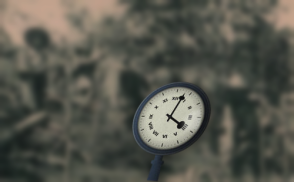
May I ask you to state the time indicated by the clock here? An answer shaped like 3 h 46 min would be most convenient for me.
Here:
4 h 03 min
